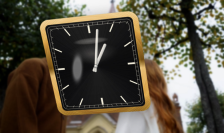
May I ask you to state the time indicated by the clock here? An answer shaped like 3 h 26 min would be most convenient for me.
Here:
1 h 02 min
